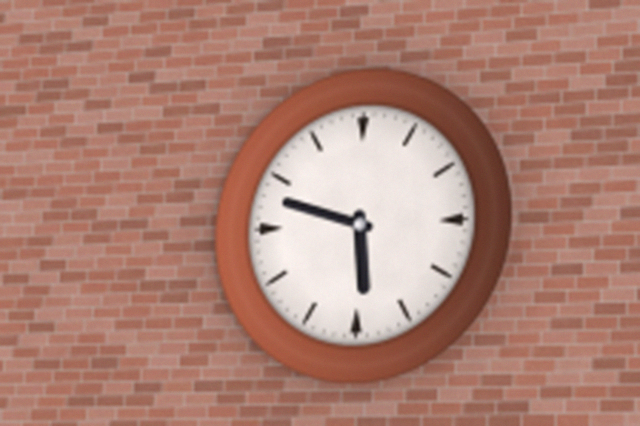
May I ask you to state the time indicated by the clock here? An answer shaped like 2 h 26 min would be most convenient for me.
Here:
5 h 48 min
